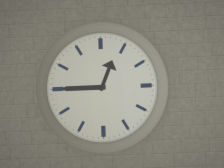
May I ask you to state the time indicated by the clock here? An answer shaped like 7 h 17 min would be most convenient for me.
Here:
12 h 45 min
